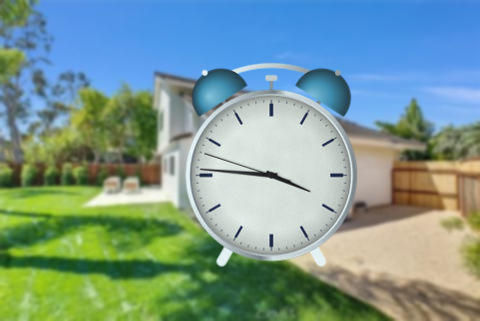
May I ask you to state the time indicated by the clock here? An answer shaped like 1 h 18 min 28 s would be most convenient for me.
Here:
3 h 45 min 48 s
